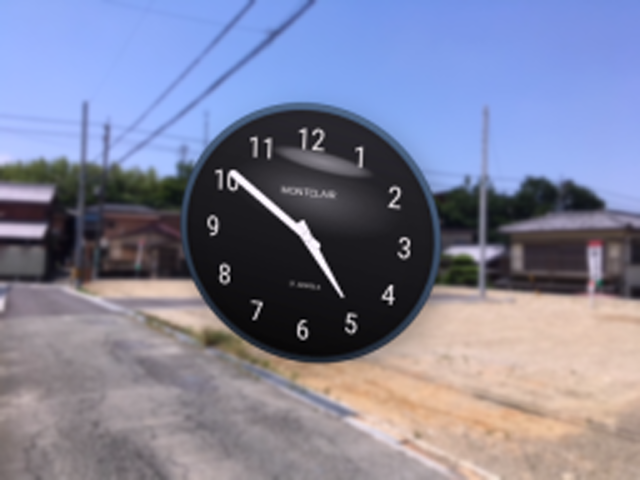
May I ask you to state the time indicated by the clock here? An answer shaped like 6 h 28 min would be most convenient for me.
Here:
4 h 51 min
